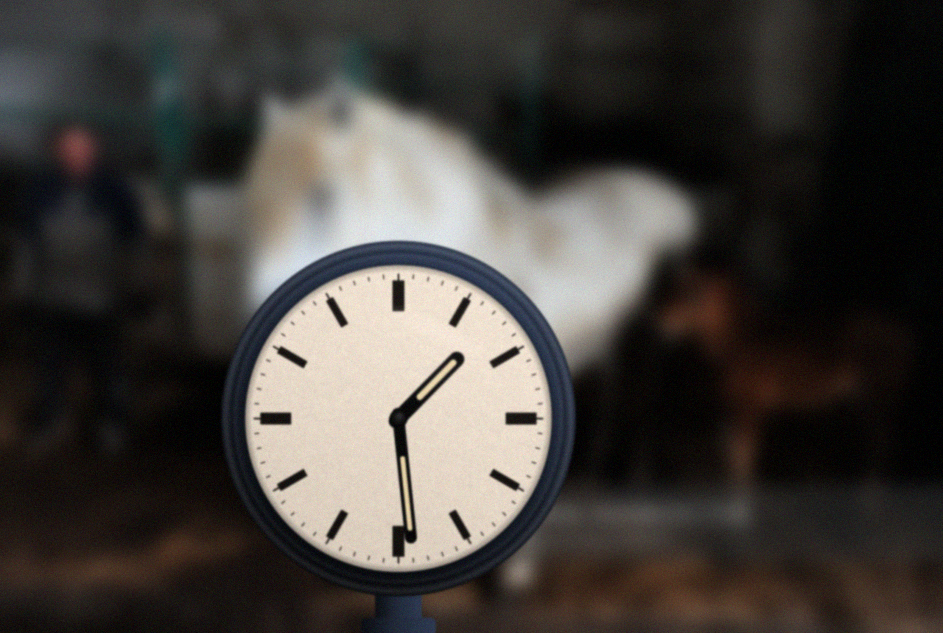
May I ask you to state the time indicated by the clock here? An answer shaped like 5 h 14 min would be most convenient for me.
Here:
1 h 29 min
